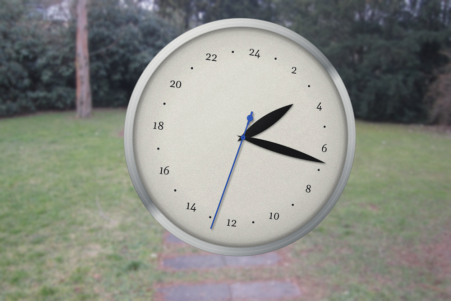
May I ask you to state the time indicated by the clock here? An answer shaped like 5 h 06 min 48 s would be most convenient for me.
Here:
3 h 16 min 32 s
